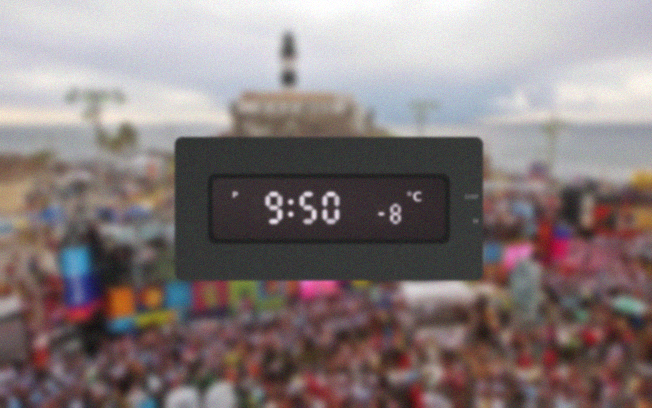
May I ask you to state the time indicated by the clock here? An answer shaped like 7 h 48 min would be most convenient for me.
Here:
9 h 50 min
